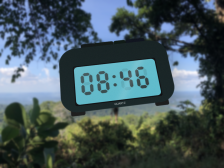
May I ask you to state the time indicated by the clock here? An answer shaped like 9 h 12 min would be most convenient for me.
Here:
8 h 46 min
